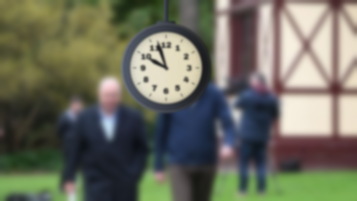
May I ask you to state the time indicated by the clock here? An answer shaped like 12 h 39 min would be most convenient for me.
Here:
9 h 57 min
